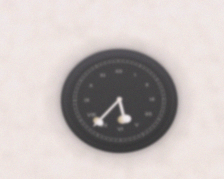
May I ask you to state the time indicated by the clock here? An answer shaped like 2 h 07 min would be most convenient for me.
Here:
5 h 37 min
